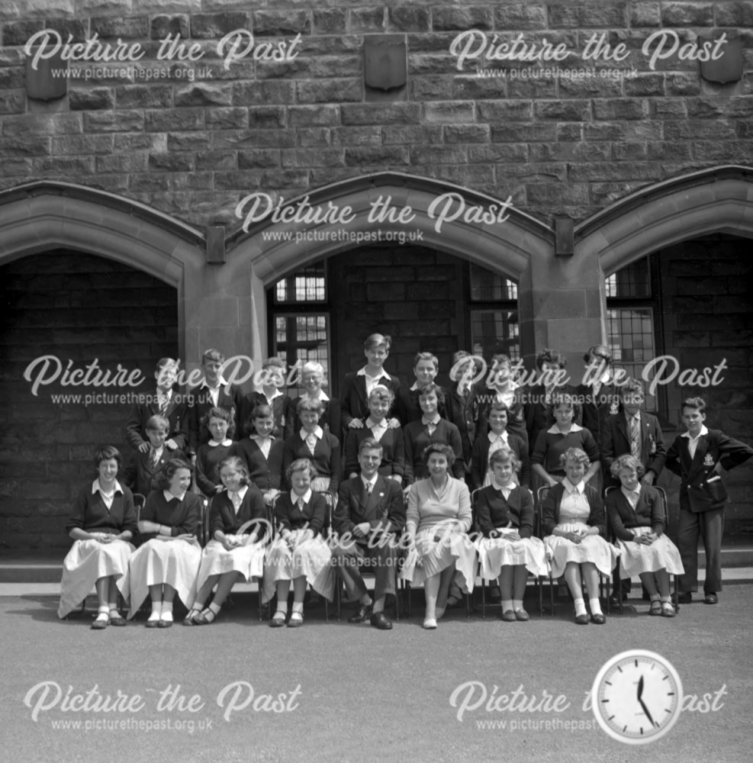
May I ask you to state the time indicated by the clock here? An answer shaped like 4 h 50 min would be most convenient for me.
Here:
12 h 26 min
